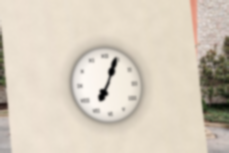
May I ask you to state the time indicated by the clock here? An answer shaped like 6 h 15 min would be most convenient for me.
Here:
7 h 04 min
